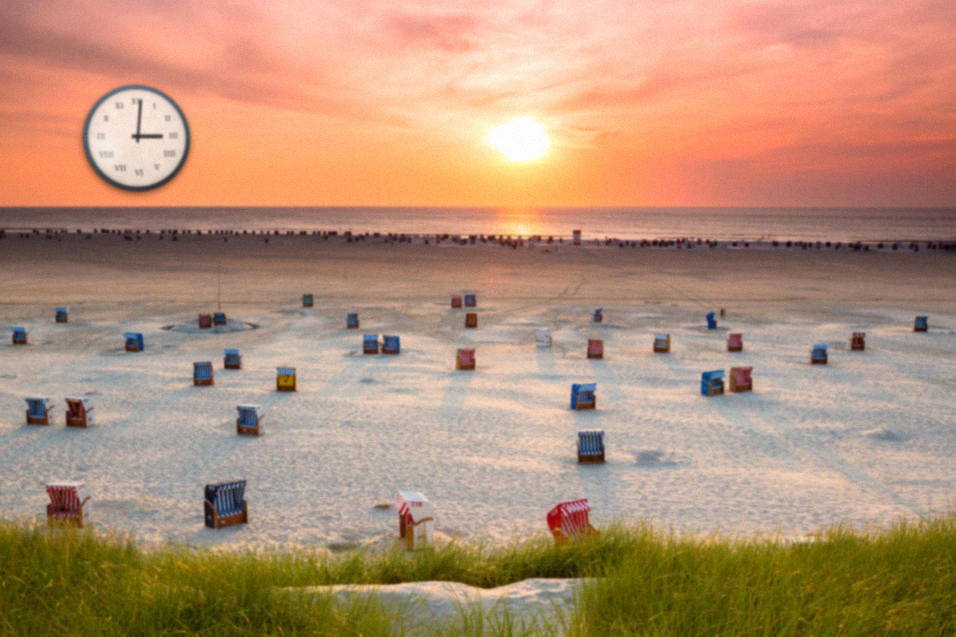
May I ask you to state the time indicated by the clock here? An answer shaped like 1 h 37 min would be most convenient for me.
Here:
3 h 01 min
